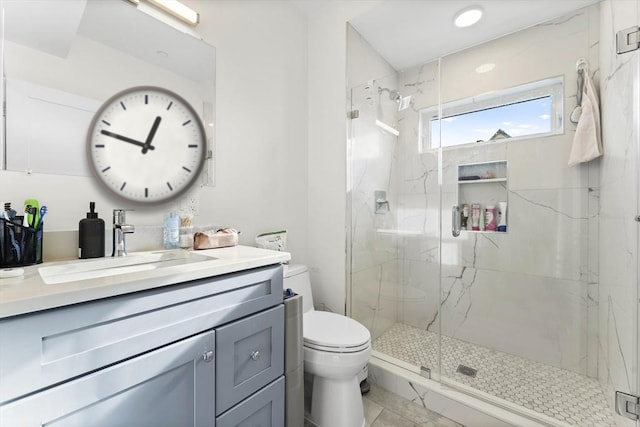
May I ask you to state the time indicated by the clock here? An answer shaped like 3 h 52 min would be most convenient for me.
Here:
12 h 48 min
